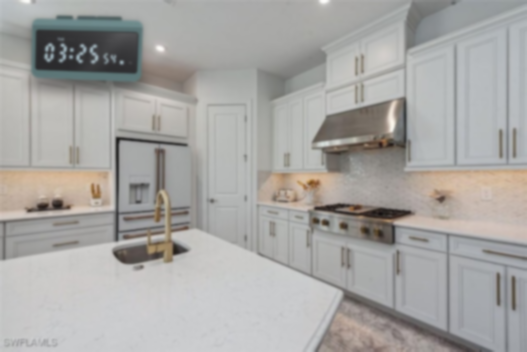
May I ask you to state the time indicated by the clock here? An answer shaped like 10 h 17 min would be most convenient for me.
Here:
3 h 25 min
